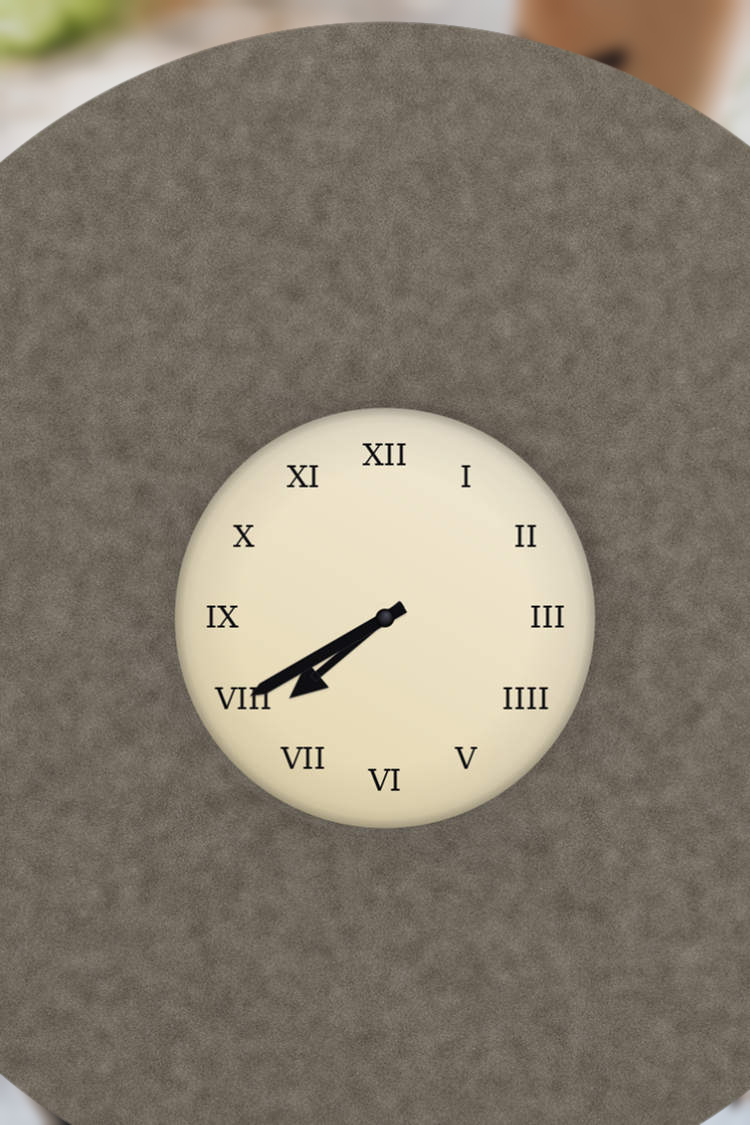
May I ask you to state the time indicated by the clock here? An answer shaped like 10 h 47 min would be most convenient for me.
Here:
7 h 40 min
